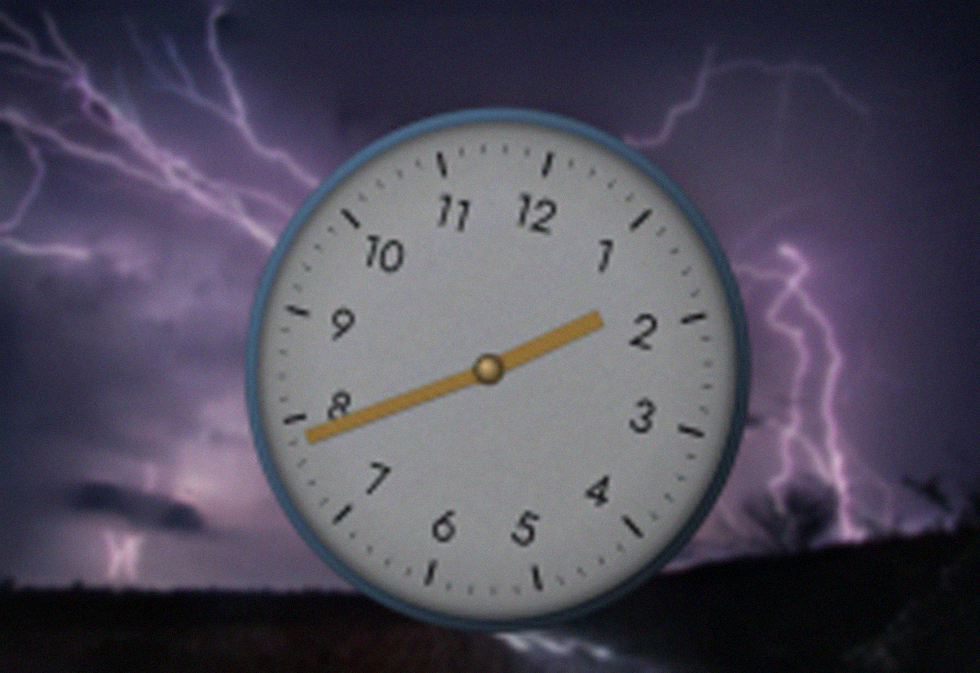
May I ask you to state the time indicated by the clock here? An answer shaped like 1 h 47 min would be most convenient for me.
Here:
1 h 39 min
